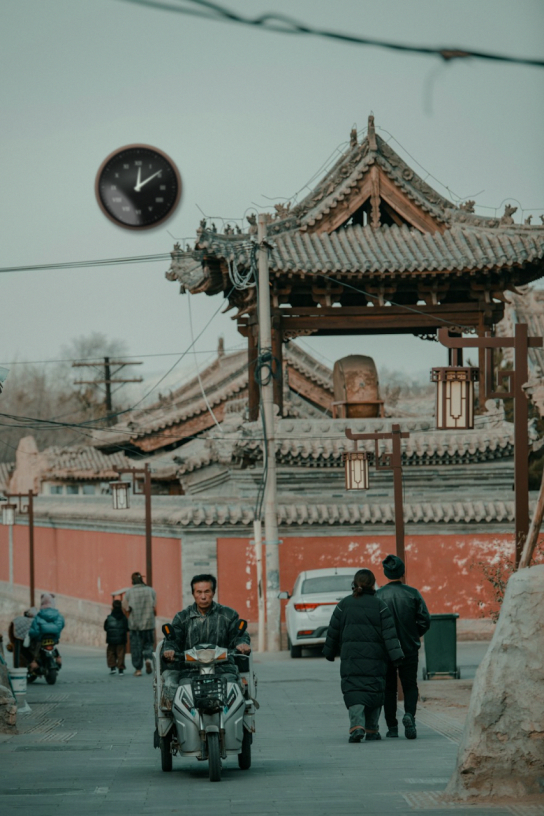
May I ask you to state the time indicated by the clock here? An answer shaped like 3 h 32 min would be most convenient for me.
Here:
12 h 09 min
